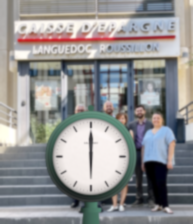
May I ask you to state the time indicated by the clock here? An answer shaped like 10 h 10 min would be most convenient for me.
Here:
6 h 00 min
